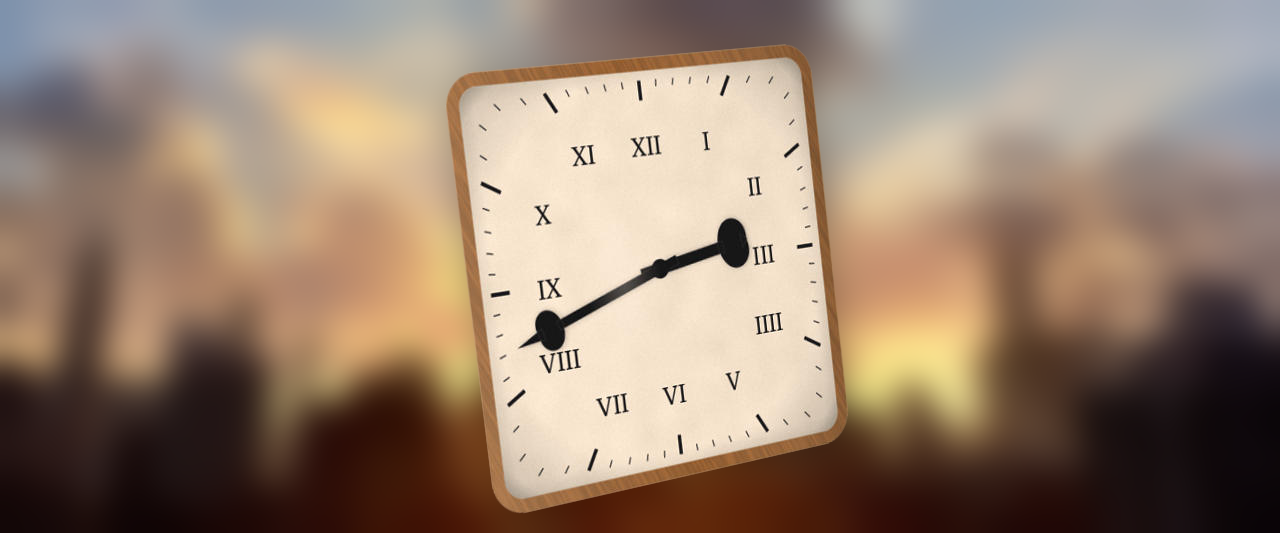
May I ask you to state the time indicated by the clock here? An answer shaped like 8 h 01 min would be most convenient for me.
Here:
2 h 42 min
